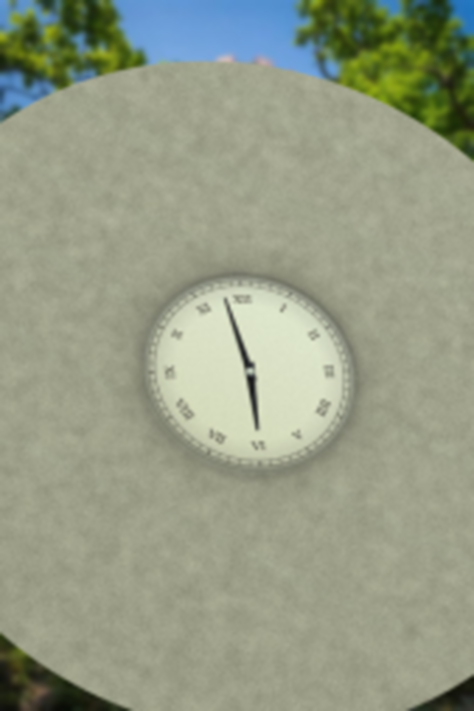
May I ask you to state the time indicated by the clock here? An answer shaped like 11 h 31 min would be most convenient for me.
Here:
5 h 58 min
